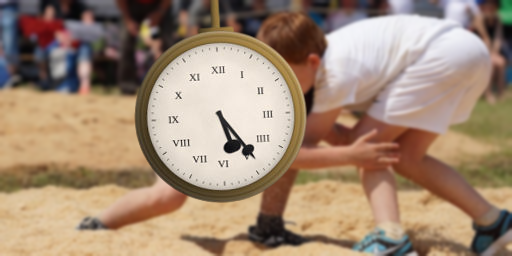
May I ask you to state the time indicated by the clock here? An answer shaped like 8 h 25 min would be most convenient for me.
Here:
5 h 24 min
